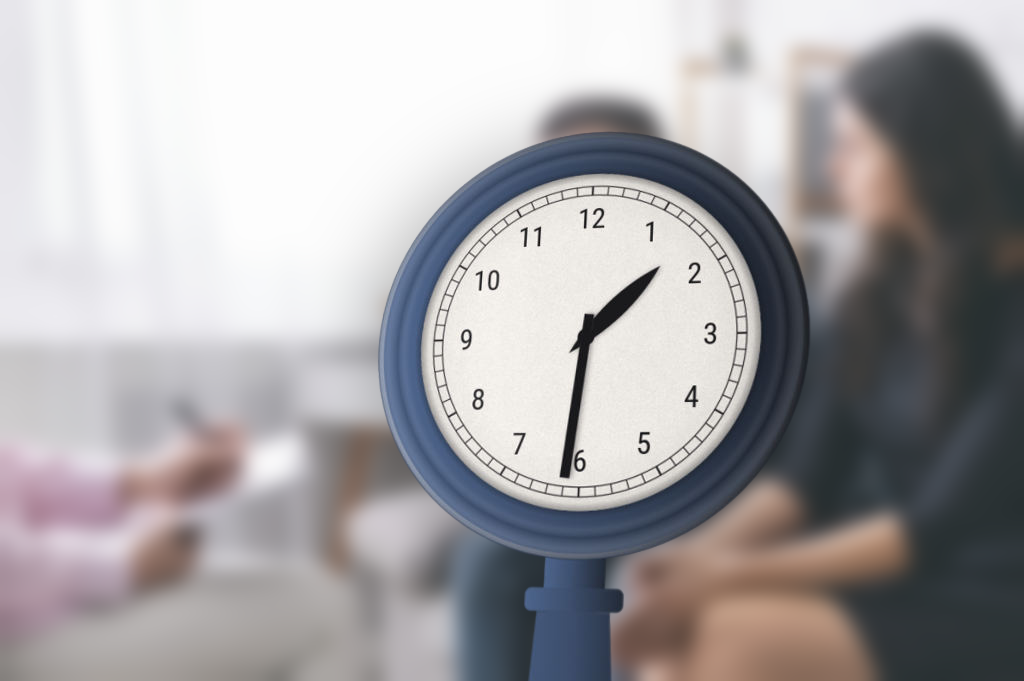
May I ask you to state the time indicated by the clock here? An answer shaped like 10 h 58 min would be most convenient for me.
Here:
1 h 31 min
